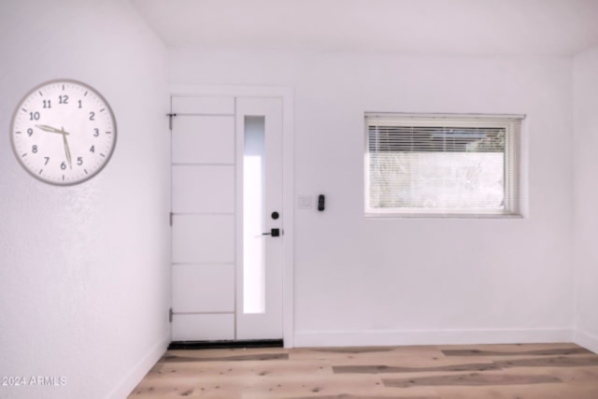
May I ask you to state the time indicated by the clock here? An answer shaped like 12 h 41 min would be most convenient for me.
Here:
9 h 28 min
